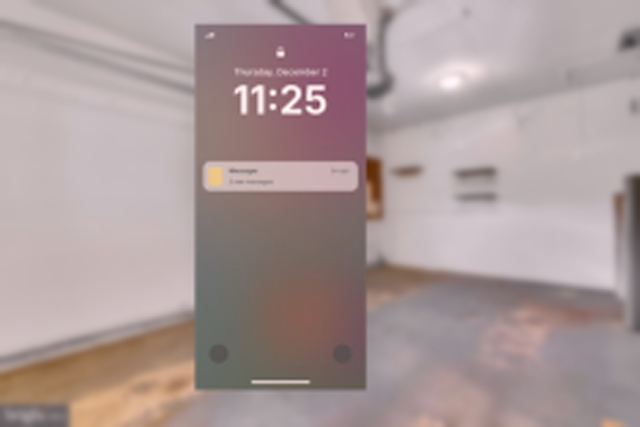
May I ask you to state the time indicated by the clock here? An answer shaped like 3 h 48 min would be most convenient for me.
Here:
11 h 25 min
